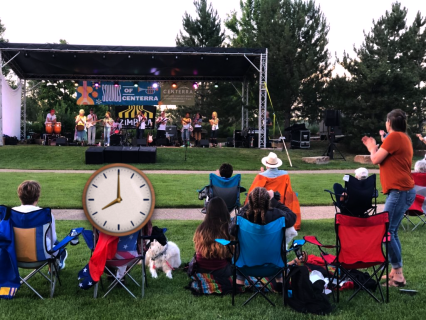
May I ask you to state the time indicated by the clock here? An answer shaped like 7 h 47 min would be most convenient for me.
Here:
8 h 00 min
